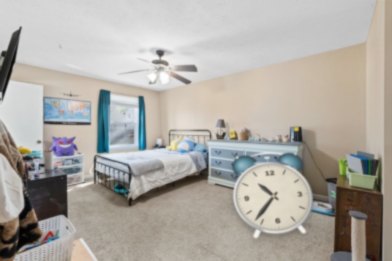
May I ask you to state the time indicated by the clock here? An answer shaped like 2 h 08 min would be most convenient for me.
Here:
10 h 37 min
